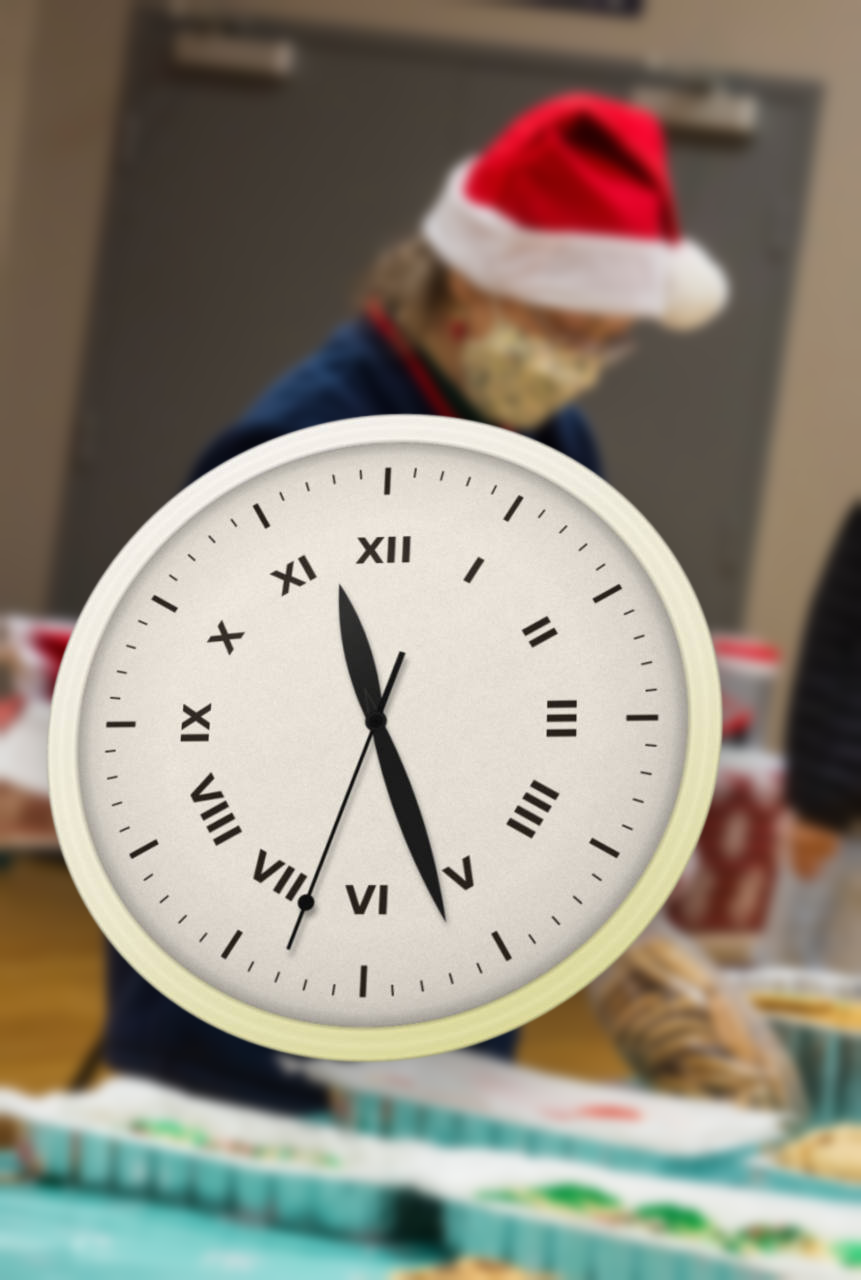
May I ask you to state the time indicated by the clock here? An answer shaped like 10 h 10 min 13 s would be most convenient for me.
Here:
11 h 26 min 33 s
